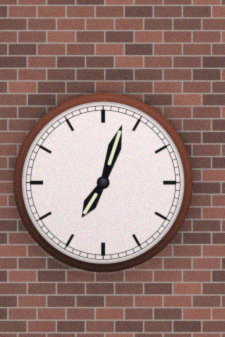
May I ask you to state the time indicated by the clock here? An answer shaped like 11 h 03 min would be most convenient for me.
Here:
7 h 03 min
